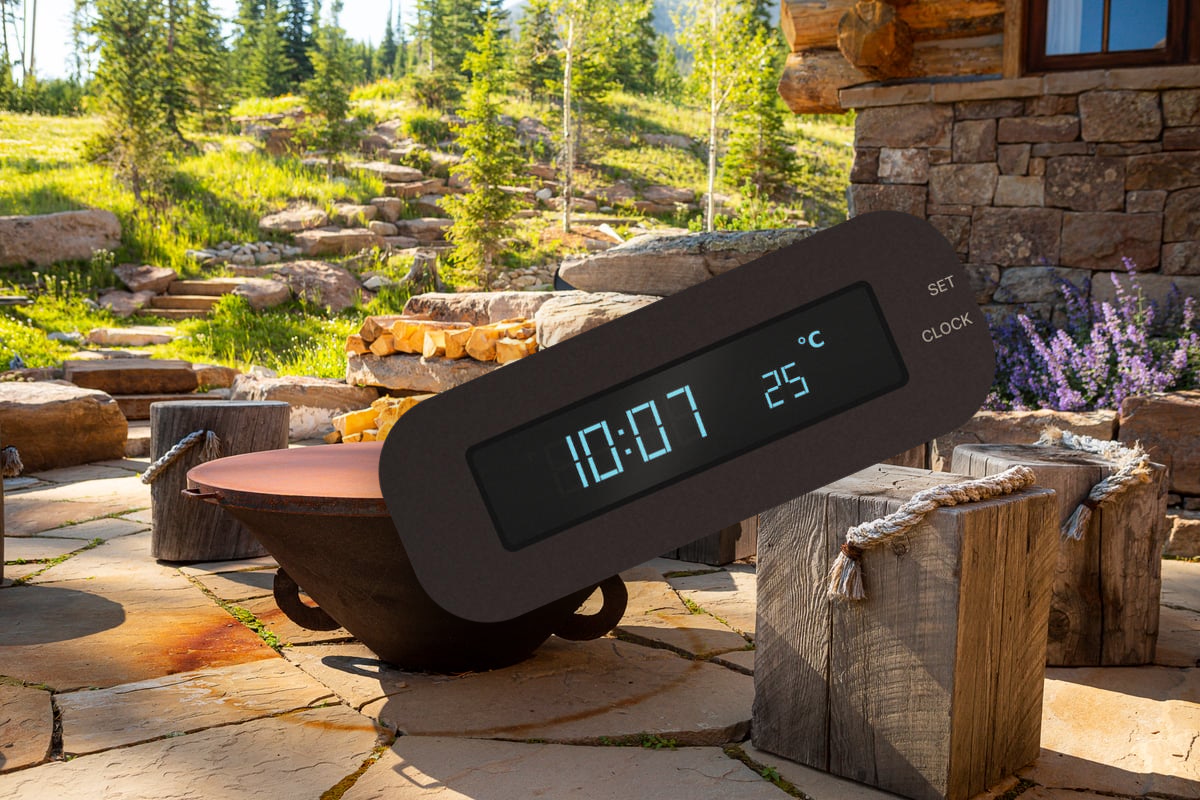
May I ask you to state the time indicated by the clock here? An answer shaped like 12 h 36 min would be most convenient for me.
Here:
10 h 07 min
